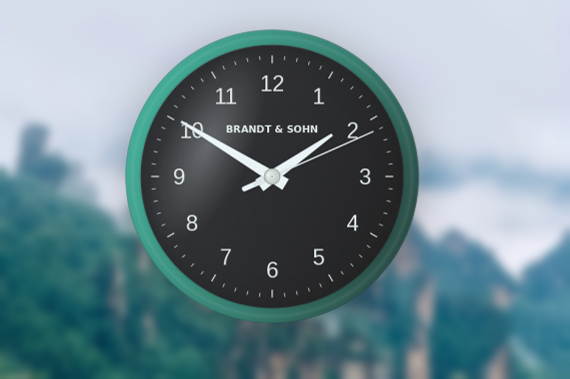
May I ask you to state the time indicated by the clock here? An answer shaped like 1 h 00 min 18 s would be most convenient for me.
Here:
1 h 50 min 11 s
